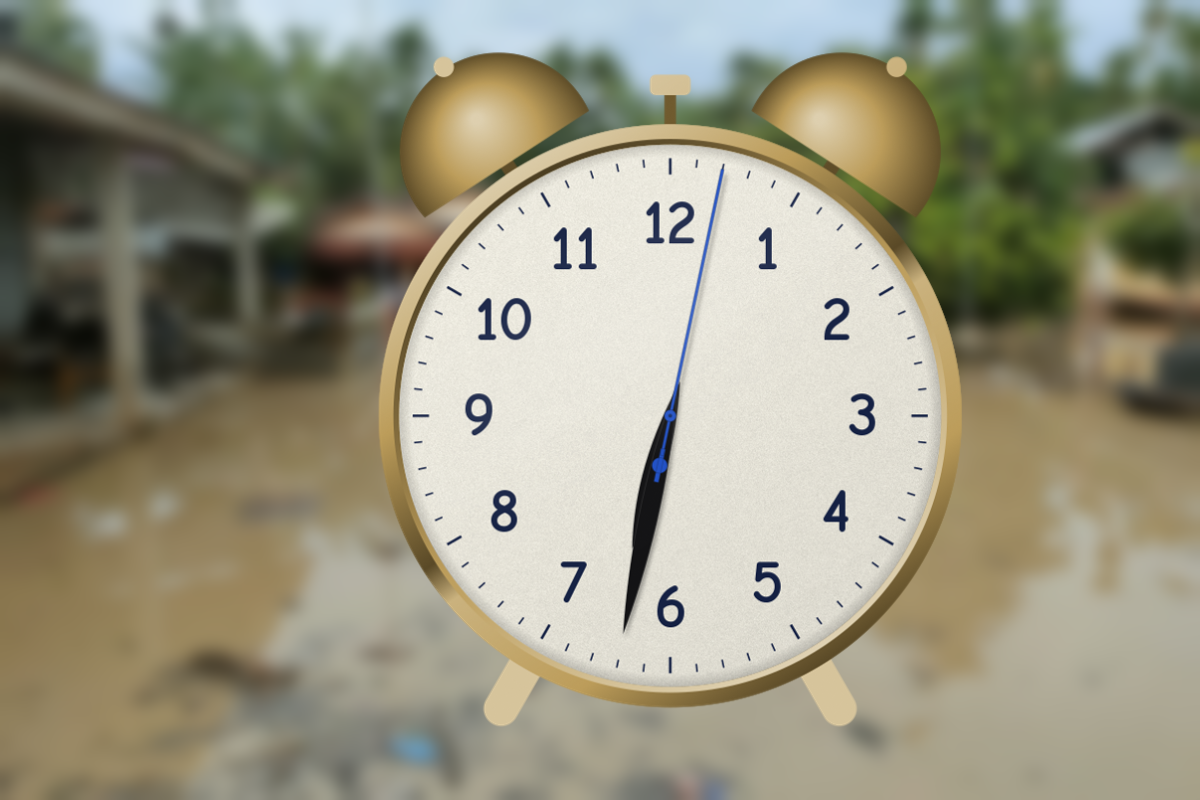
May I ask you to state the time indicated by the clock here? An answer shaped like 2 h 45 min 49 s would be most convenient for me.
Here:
6 h 32 min 02 s
